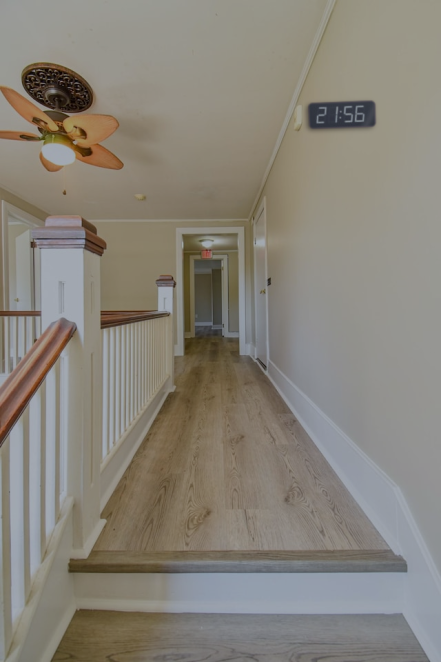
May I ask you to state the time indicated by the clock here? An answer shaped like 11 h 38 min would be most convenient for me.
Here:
21 h 56 min
